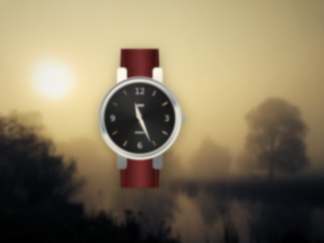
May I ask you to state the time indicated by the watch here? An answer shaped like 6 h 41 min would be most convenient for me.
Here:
11 h 26 min
